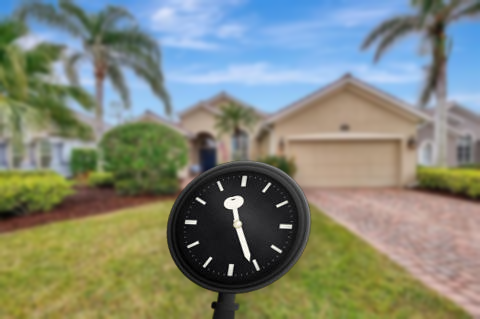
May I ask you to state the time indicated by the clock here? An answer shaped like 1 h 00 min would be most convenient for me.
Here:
11 h 26 min
